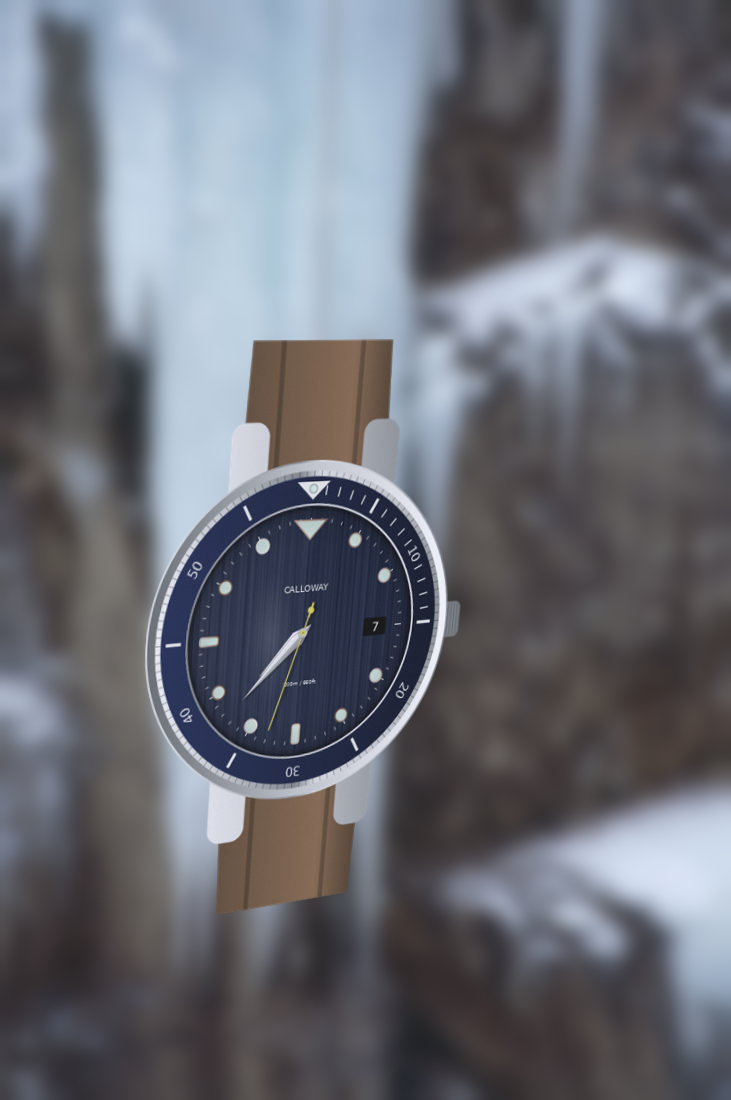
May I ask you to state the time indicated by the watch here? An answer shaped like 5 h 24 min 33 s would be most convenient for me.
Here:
7 h 37 min 33 s
